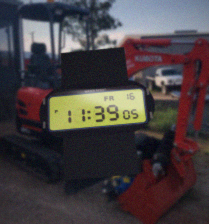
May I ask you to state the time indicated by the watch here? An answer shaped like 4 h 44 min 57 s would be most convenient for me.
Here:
11 h 39 min 05 s
